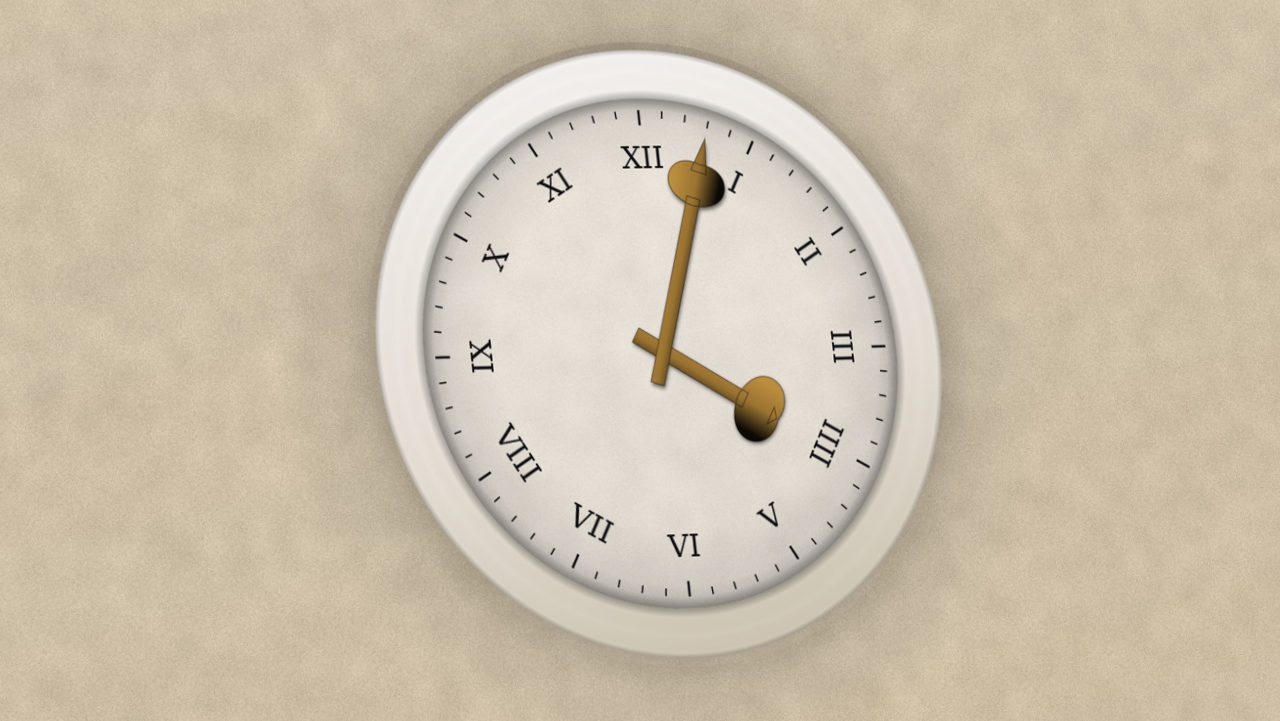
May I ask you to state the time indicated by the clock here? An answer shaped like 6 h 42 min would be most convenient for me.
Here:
4 h 03 min
